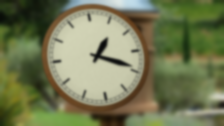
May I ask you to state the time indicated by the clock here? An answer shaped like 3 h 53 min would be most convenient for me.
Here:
1 h 19 min
